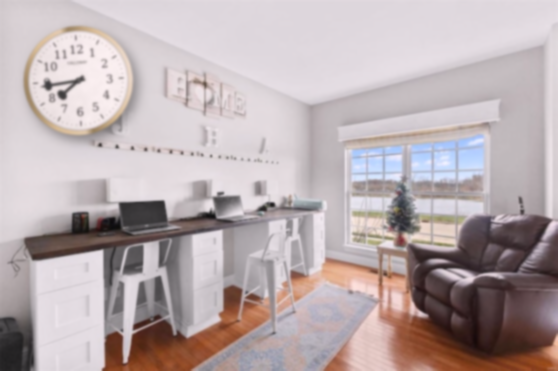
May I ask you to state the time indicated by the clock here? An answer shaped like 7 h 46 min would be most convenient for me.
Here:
7 h 44 min
